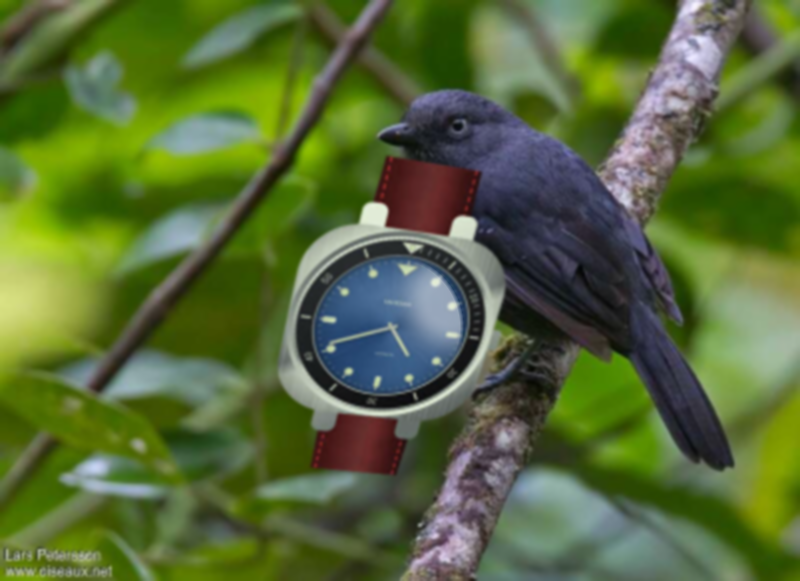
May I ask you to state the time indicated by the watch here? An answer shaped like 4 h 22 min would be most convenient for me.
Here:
4 h 41 min
